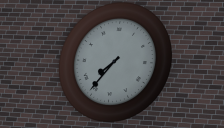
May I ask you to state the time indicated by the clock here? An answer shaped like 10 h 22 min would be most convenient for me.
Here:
7 h 36 min
